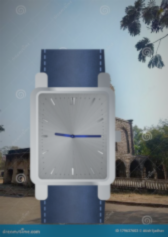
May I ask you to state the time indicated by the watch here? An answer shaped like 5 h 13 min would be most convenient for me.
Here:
9 h 15 min
